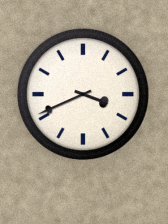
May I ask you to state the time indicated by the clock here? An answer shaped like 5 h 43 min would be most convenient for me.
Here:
3 h 41 min
